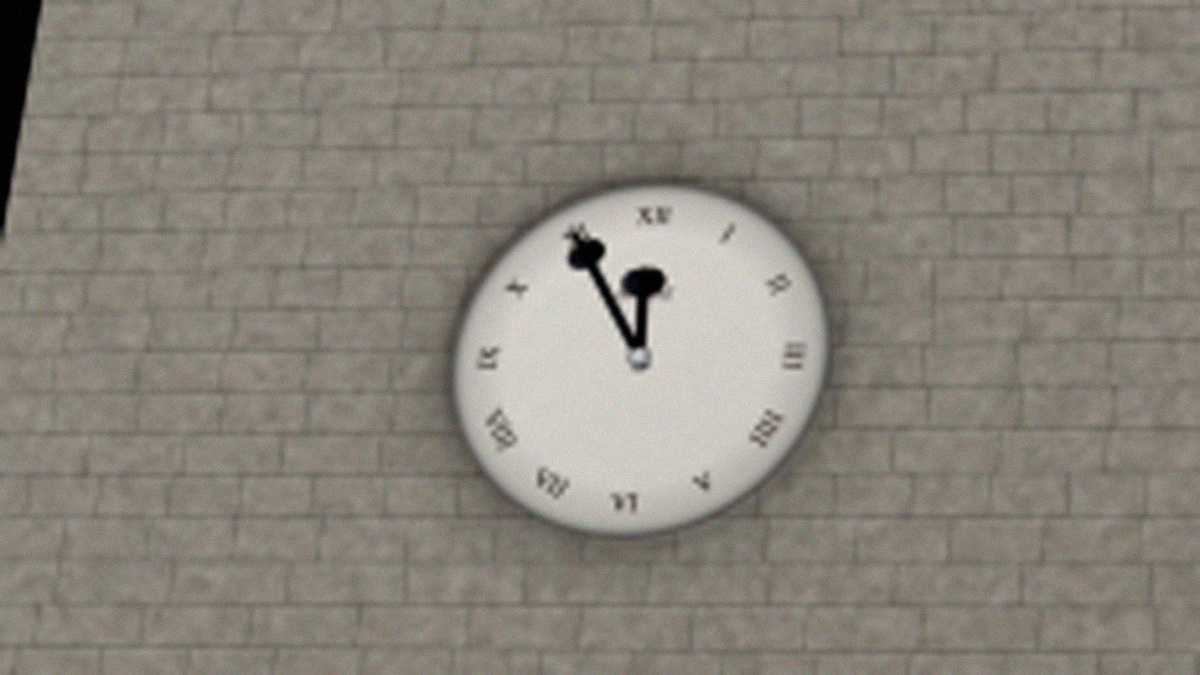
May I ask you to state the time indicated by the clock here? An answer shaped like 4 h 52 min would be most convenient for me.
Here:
11 h 55 min
